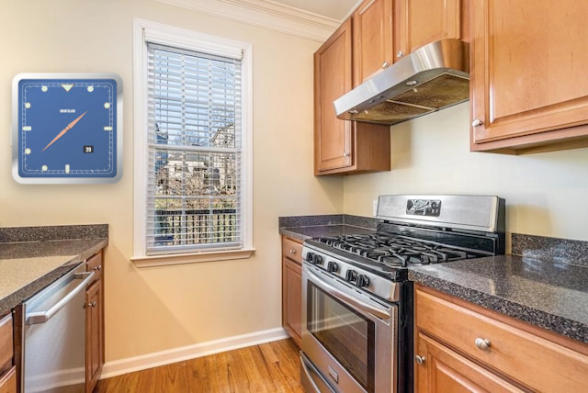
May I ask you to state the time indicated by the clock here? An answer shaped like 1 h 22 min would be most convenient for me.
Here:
1 h 38 min
